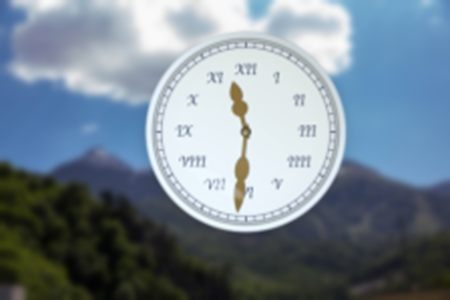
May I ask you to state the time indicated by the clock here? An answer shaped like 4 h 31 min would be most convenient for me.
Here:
11 h 31 min
